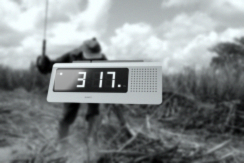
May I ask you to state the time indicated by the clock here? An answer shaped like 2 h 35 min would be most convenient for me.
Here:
3 h 17 min
